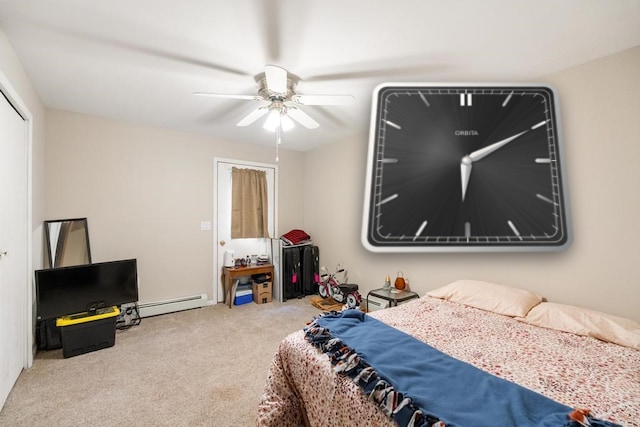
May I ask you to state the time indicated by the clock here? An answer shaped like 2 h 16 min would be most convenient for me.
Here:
6 h 10 min
